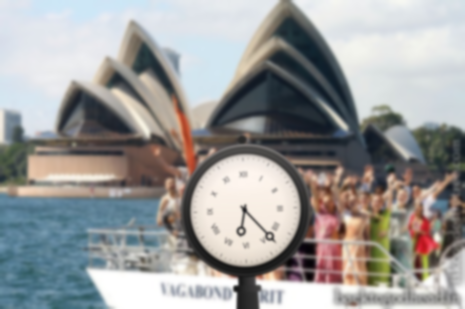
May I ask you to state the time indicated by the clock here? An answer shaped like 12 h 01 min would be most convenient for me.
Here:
6 h 23 min
